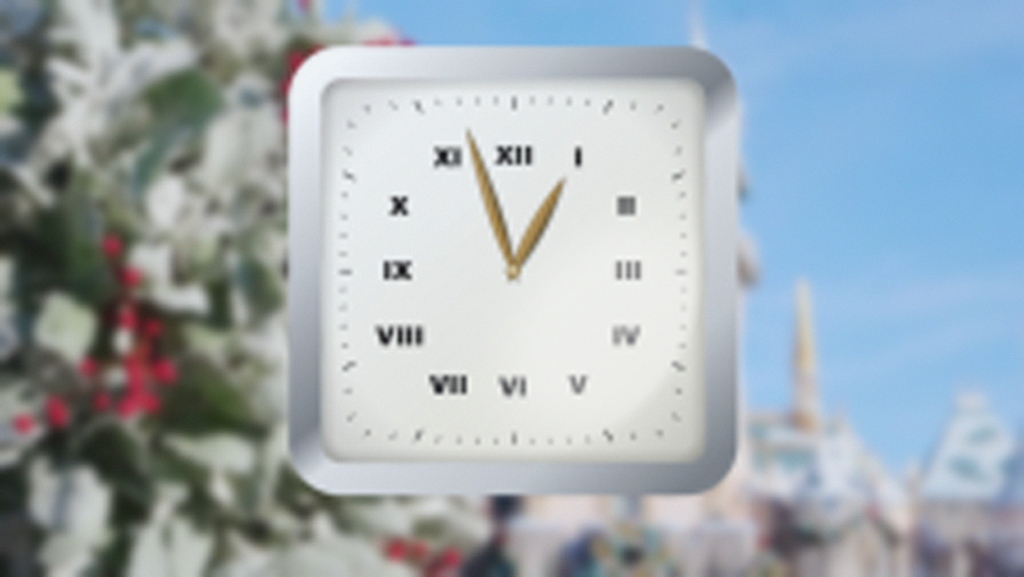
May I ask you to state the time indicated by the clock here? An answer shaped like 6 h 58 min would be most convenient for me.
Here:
12 h 57 min
